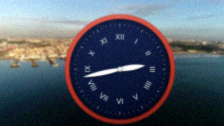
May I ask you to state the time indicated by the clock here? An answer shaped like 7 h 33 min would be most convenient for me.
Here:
2 h 43 min
